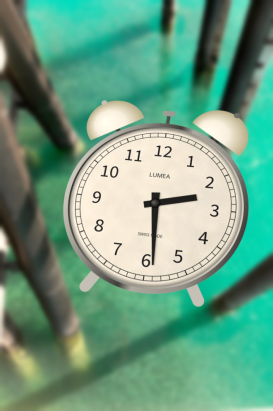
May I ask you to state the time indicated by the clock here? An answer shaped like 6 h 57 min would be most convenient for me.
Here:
2 h 29 min
